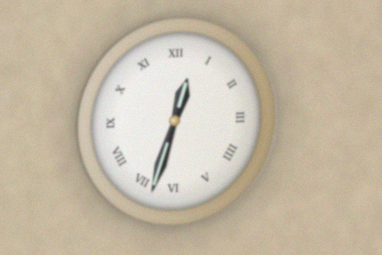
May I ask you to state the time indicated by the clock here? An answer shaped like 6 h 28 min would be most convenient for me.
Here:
12 h 33 min
